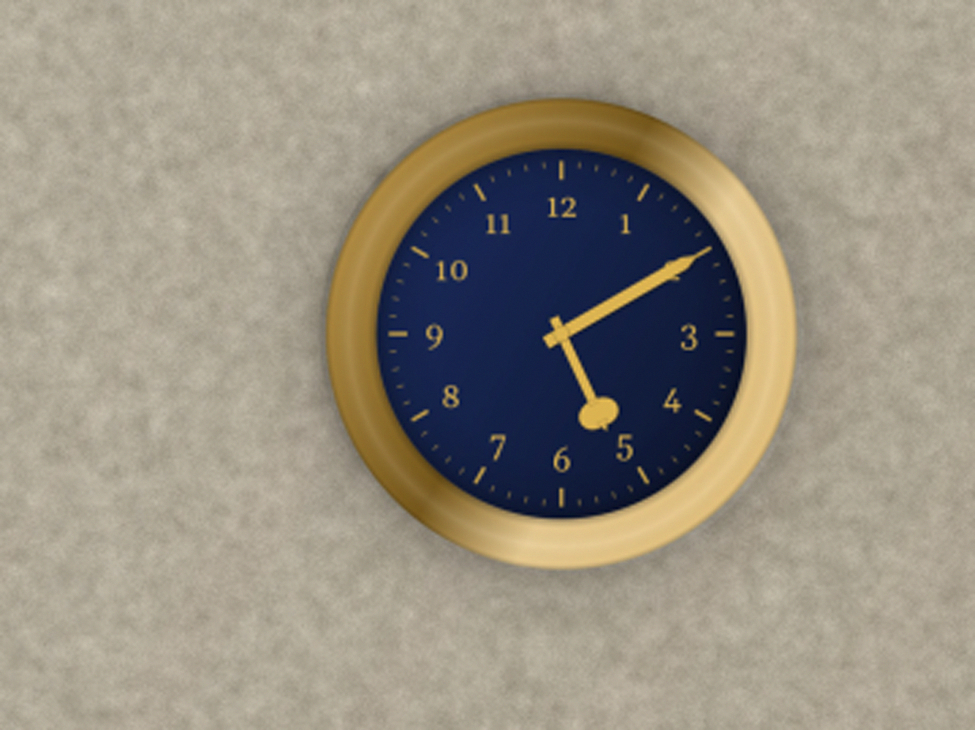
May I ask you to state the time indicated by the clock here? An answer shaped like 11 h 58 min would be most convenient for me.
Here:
5 h 10 min
